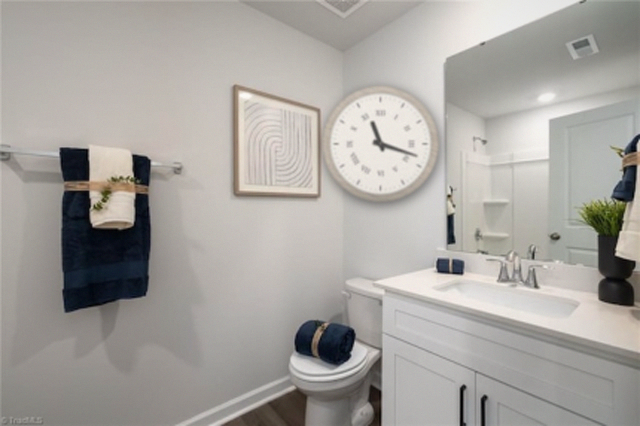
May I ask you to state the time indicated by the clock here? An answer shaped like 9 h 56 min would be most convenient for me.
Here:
11 h 18 min
